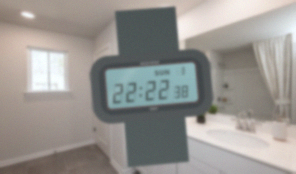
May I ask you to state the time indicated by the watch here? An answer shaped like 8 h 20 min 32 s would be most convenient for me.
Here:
22 h 22 min 38 s
